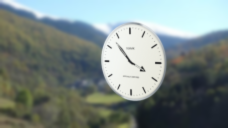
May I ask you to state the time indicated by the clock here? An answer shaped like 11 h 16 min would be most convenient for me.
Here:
3 h 53 min
